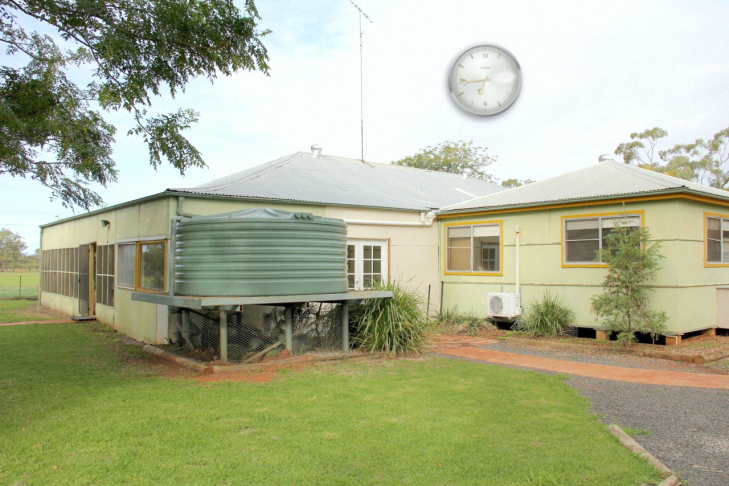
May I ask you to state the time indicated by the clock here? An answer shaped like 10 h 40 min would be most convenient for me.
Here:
6 h 44 min
